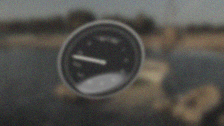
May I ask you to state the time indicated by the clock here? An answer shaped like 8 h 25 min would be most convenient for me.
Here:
8 h 43 min
